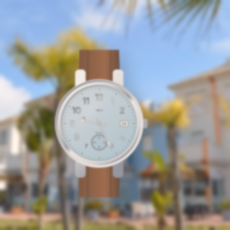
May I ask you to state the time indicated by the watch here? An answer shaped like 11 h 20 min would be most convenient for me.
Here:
9 h 26 min
